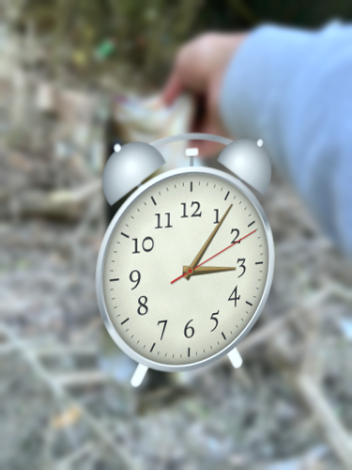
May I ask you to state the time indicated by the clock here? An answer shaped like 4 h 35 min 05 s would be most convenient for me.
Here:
3 h 06 min 11 s
